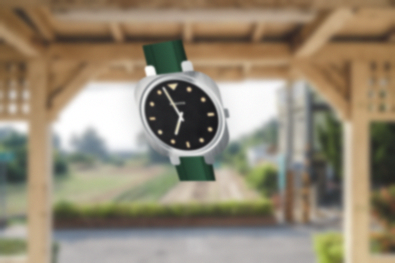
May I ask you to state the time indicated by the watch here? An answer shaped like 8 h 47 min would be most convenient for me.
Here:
6 h 57 min
